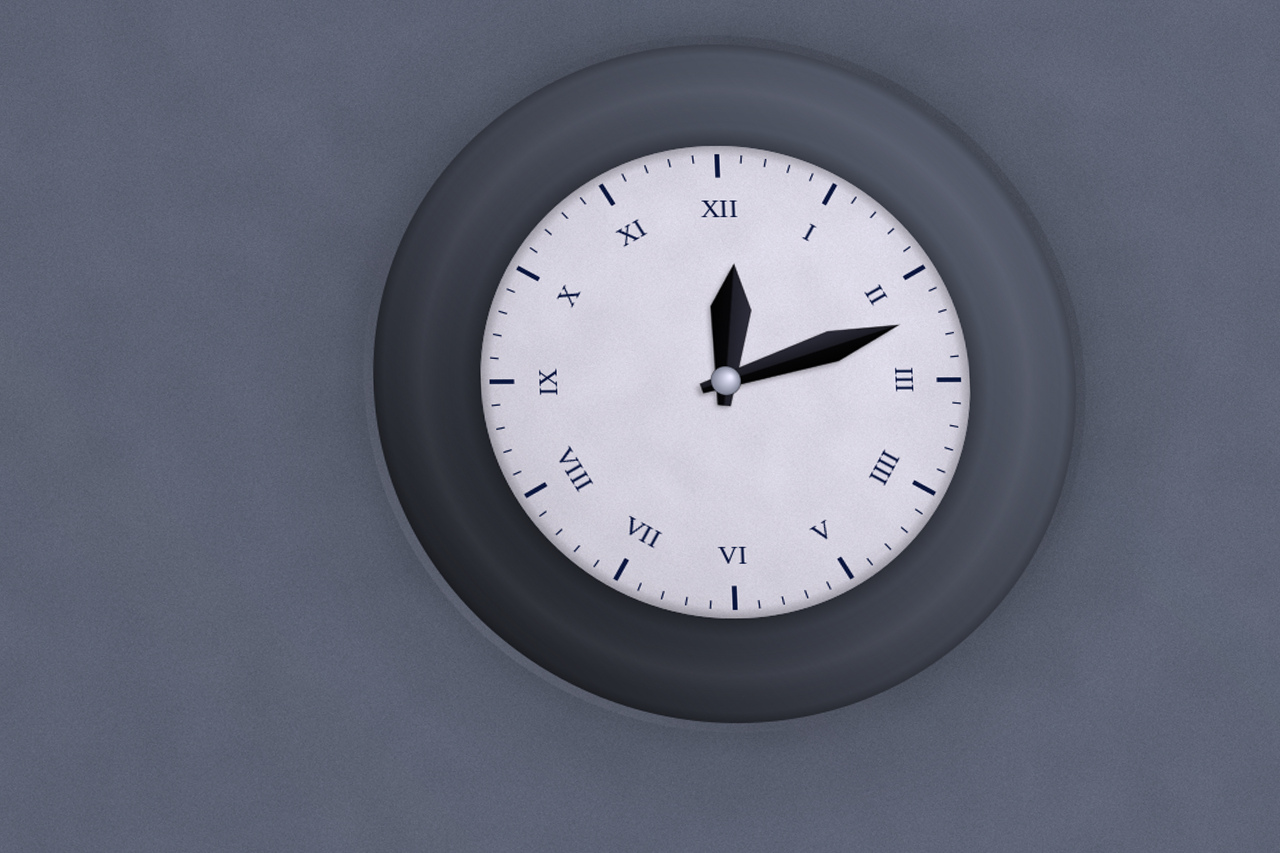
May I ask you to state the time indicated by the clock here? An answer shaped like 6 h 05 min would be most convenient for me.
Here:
12 h 12 min
